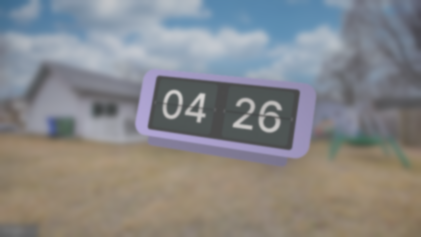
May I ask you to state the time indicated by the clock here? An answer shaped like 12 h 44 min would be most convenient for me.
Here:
4 h 26 min
